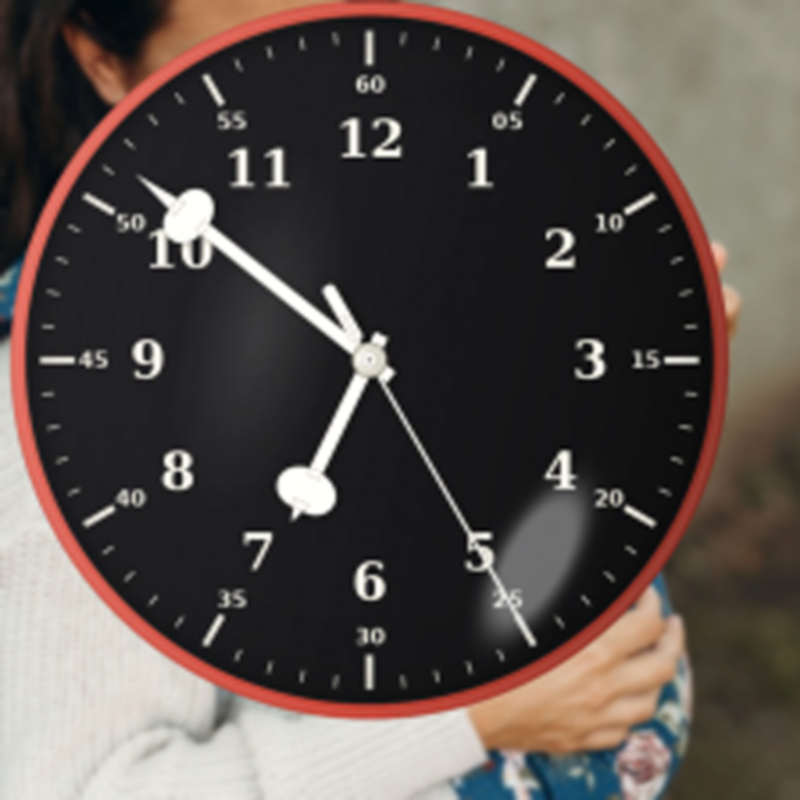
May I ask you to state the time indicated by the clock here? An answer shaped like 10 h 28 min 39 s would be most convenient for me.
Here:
6 h 51 min 25 s
